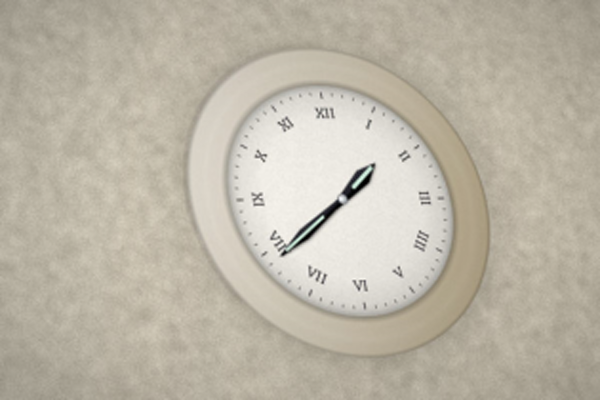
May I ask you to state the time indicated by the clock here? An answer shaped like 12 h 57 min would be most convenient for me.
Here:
1 h 39 min
